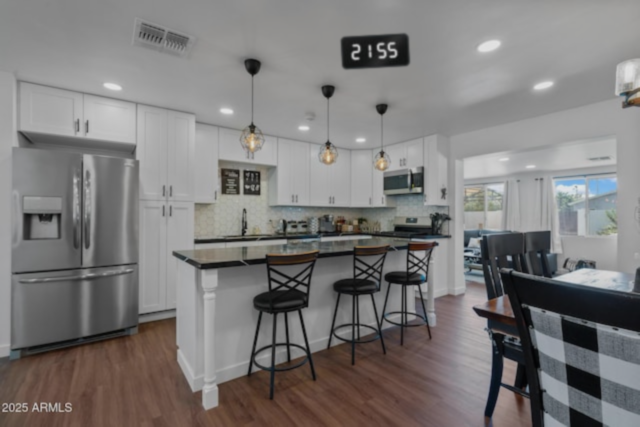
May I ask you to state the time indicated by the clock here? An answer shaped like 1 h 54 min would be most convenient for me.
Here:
21 h 55 min
